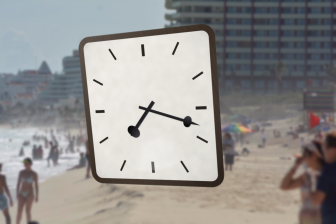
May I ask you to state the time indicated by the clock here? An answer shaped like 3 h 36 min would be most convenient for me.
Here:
7 h 18 min
